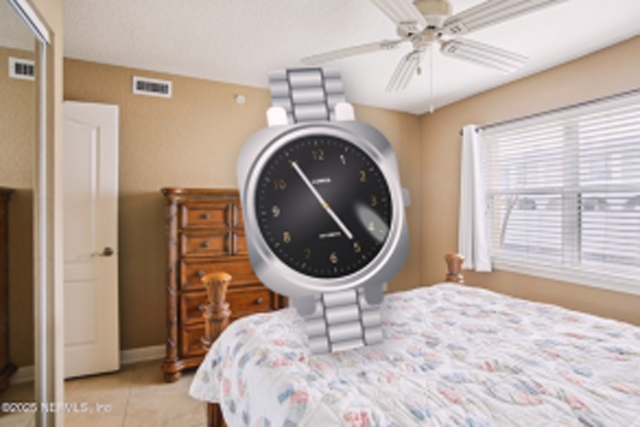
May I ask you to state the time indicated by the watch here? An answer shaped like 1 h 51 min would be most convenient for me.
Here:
4 h 55 min
